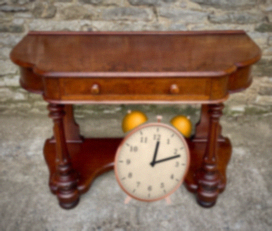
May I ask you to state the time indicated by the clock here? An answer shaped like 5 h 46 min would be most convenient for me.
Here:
12 h 12 min
